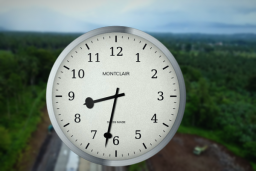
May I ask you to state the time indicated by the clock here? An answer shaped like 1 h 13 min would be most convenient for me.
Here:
8 h 32 min
